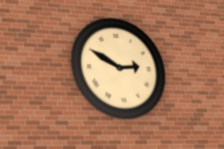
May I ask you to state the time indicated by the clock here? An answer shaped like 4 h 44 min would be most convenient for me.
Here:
2 h 50 min
